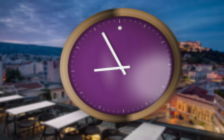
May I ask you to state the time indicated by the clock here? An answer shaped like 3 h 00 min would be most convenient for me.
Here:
8 h 56 min
